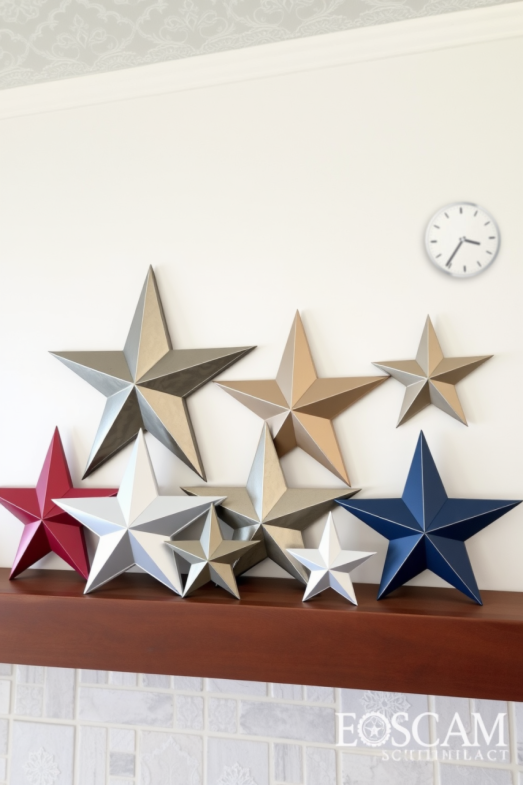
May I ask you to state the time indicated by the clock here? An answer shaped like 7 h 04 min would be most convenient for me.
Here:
3 h 36 min
